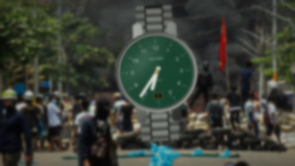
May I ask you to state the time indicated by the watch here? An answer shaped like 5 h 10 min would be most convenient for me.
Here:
6 h 36 min
